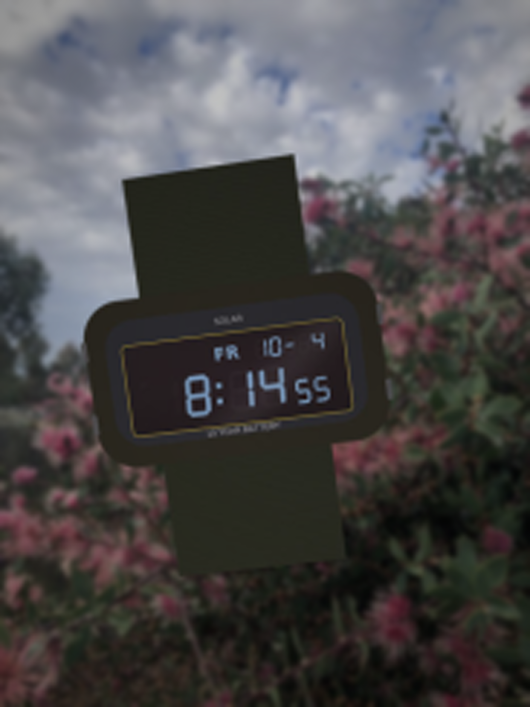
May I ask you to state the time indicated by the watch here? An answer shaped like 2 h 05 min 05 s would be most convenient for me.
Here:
8 h 14 min 55 s
